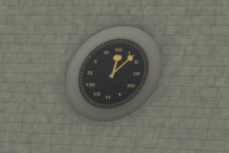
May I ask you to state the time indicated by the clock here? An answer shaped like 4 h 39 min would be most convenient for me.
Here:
12 h 07 min
